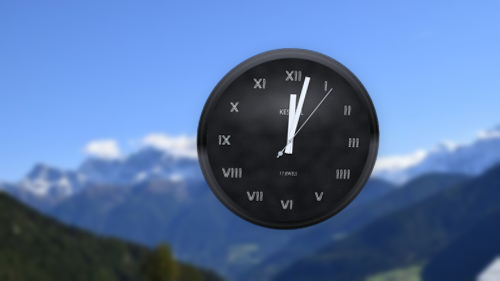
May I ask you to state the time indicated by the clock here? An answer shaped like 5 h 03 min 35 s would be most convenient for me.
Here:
12 h 02 min 06 s
